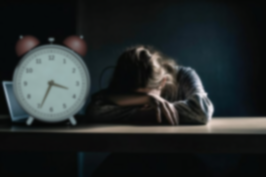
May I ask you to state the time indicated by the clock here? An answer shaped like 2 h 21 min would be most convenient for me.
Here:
3 h 34 min
